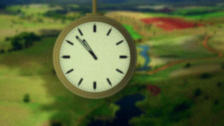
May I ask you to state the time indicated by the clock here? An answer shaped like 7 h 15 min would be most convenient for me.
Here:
10 h 53 min
